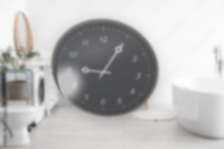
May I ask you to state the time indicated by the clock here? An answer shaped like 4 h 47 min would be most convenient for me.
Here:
9 h 05 min
